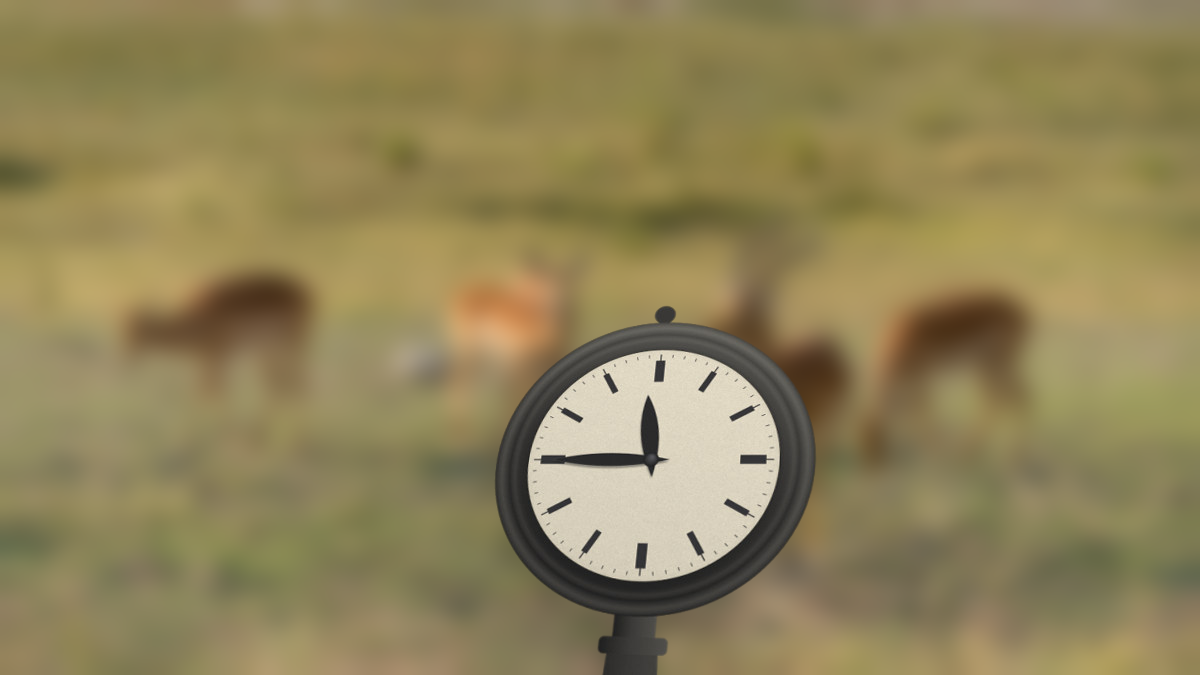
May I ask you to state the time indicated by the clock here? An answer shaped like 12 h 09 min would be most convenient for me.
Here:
11 h 45 min
